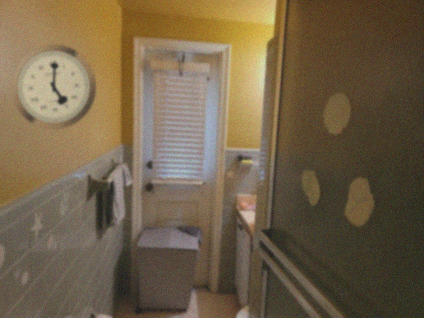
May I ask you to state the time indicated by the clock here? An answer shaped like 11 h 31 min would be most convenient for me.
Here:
5 h 01 min
